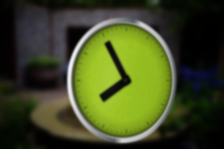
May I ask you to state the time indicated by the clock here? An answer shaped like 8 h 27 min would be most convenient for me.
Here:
7 h 55 min
